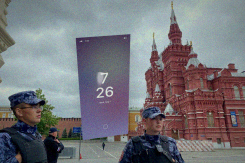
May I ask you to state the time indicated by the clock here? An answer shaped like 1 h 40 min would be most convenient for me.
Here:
7 h 26 min
